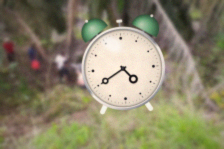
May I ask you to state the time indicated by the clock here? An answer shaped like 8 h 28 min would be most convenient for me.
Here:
4 h 40 min
